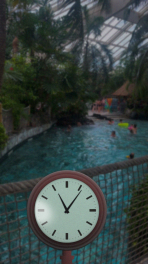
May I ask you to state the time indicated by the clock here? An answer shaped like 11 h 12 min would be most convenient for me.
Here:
11 h 06 min
